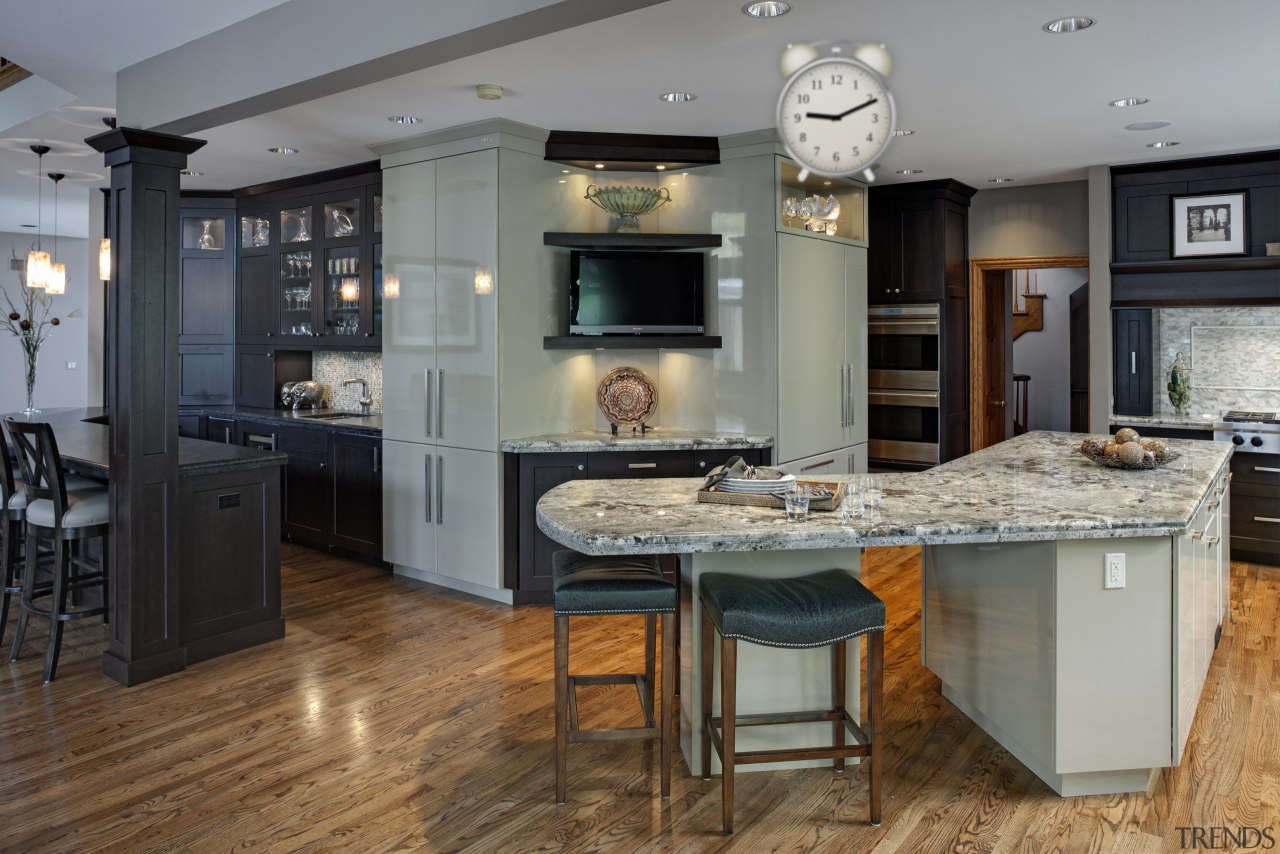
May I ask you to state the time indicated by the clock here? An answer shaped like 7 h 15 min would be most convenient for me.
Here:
9 h 11 min
